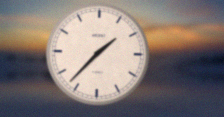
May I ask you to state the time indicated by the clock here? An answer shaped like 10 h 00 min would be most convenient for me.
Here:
1 h 37 min
